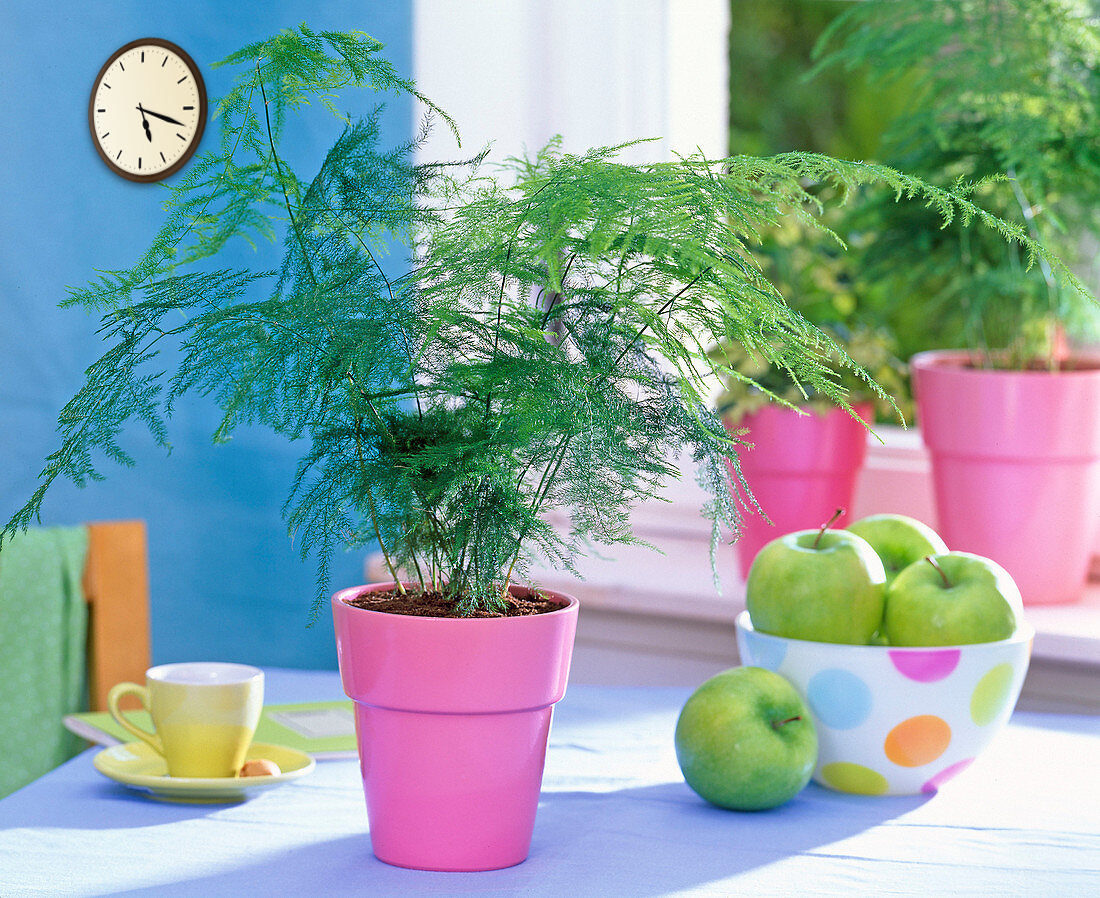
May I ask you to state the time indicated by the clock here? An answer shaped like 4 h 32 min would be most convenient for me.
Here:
5 h 18 min
